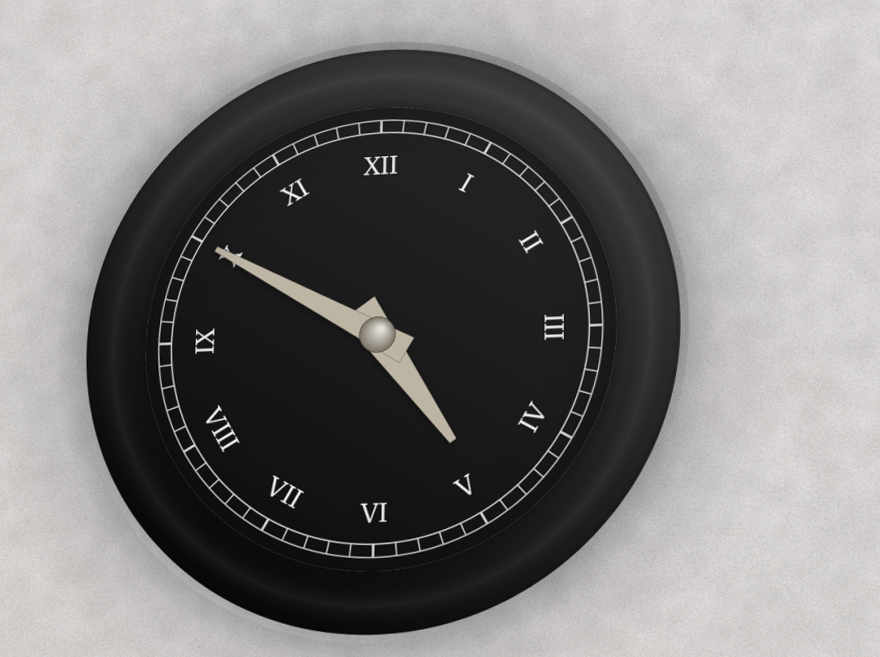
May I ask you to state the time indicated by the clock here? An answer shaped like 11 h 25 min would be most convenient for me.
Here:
4 h 50 min
